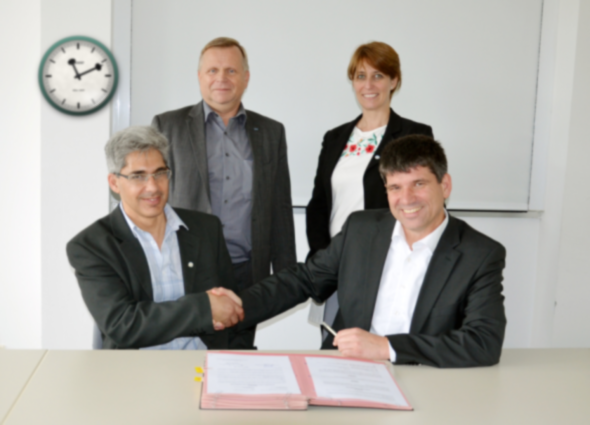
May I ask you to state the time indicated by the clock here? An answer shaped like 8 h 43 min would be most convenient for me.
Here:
11 h 11 min
